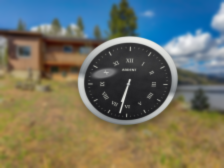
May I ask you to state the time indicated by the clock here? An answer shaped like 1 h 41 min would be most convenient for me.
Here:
6 h 32 min
